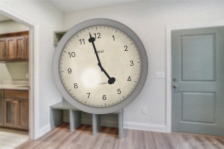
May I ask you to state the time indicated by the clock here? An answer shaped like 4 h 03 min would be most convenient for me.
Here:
4 h 58 min
